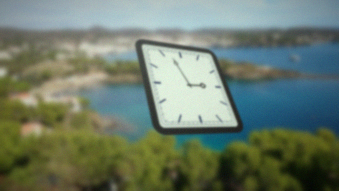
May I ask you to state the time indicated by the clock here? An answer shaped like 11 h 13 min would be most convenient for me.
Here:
2 h 57 min
